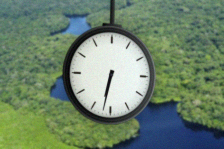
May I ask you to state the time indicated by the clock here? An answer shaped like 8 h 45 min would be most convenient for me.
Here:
6 h 32 min
